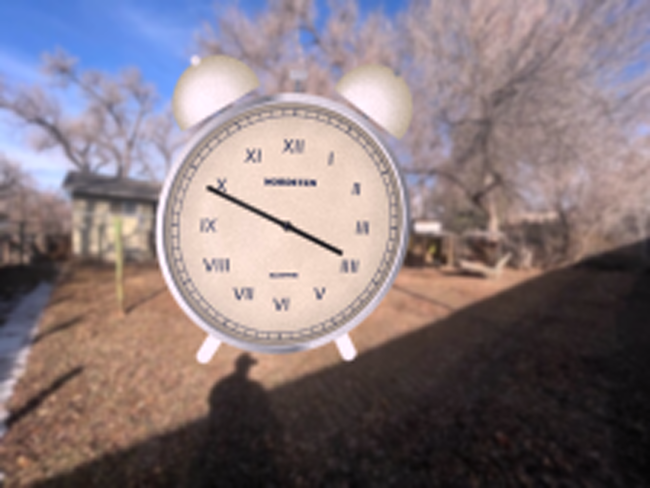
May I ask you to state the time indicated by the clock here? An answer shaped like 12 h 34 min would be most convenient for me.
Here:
3 h 49 min
